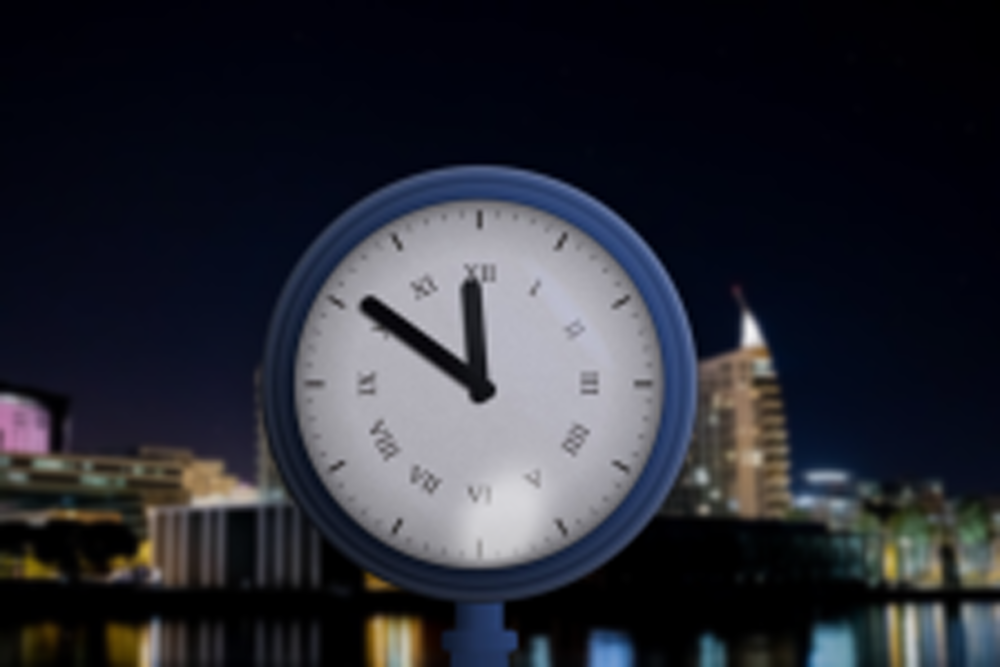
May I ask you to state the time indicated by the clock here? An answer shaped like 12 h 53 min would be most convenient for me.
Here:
11 h 51 min
